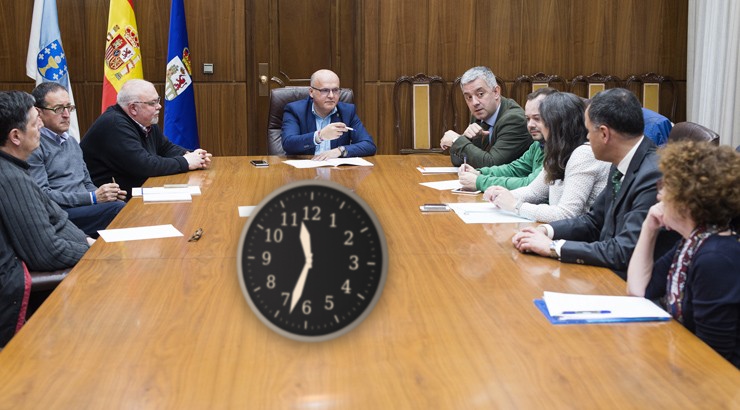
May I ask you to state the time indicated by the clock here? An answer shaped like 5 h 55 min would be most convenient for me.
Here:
11 h 33 min
